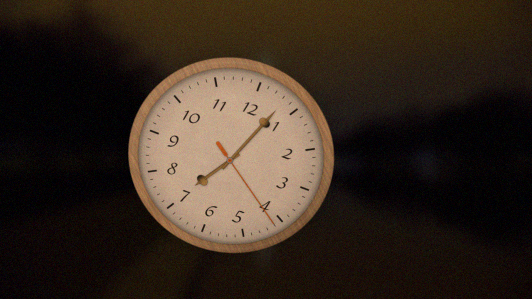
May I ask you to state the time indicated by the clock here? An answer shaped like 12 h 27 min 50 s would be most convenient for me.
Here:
7 h 03 min 21 s
